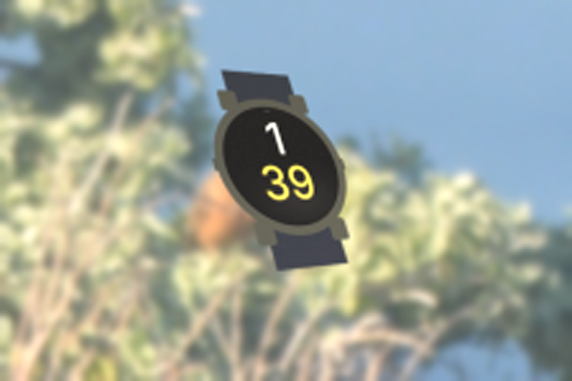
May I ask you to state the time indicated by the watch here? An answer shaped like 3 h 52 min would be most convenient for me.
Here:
1 h 39 min
